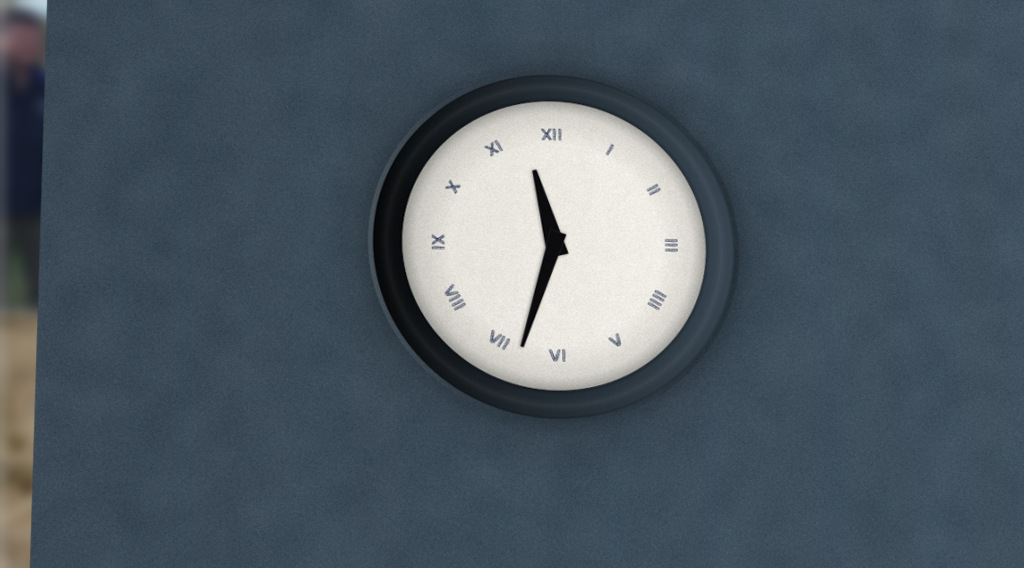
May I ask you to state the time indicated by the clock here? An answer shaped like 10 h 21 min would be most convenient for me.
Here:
11 h 33 min
